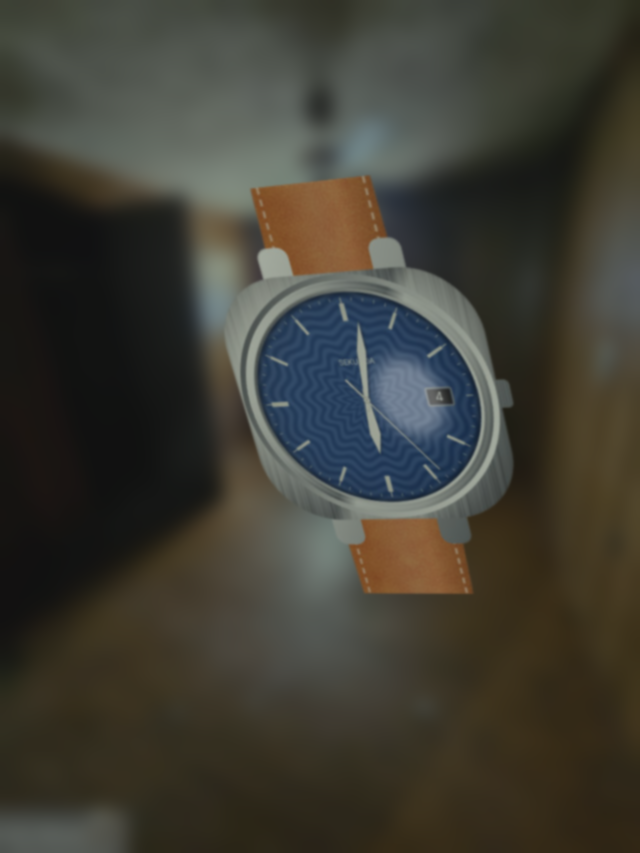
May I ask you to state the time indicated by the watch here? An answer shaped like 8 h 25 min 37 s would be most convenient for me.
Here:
6 h 01 min 24 s
